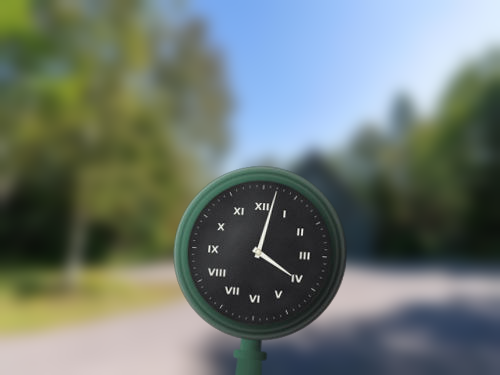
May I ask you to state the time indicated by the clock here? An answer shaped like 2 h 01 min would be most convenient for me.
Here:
4 h 02 min
